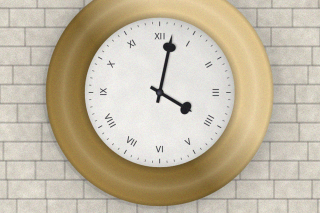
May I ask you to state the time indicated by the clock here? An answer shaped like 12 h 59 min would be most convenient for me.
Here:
4 h 02 min
